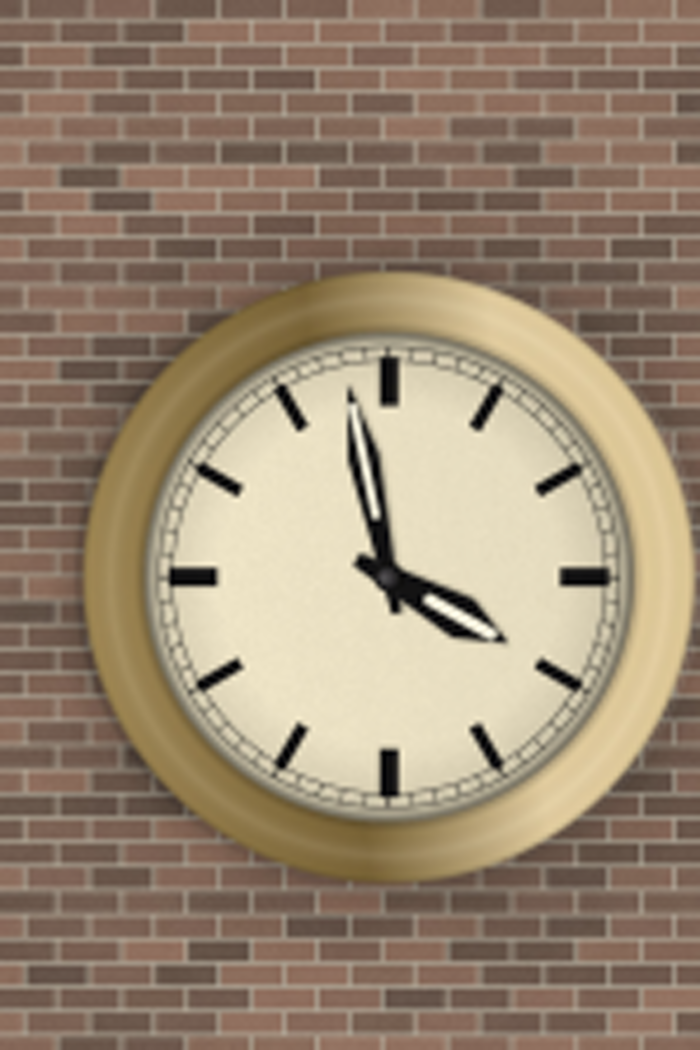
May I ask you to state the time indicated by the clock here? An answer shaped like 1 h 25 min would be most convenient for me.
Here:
3 h 58 min
